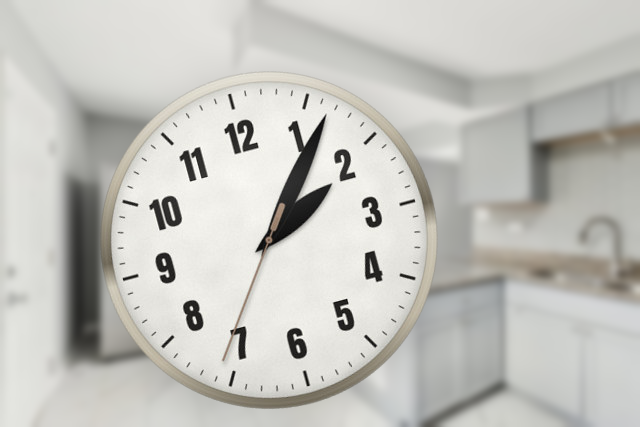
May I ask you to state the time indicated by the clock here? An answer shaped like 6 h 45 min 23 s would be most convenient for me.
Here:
2 h 06 min 36 s
